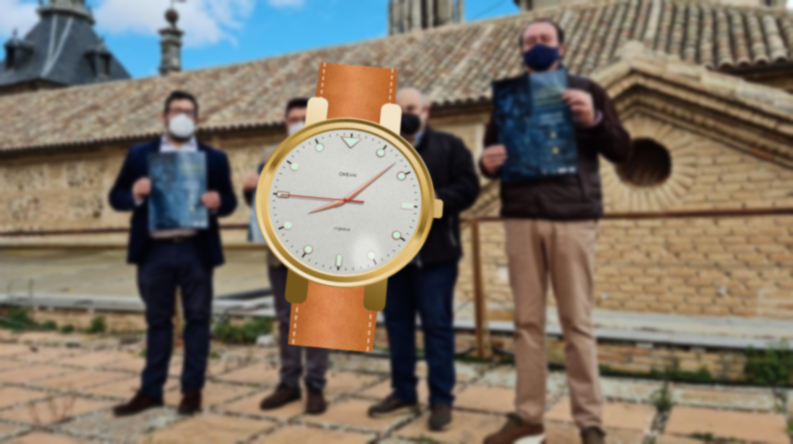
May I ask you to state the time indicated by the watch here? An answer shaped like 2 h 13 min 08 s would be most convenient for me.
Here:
8 h 07 min 45 s
